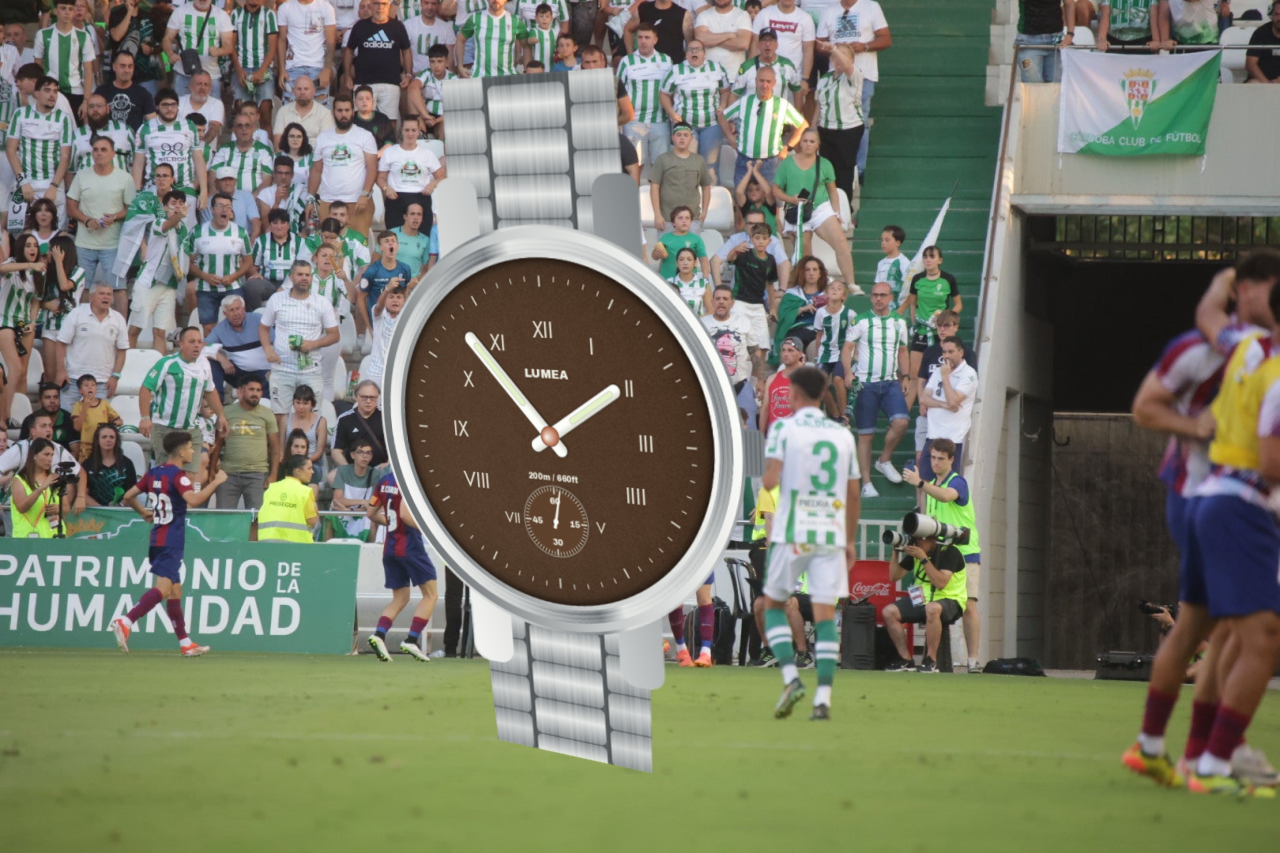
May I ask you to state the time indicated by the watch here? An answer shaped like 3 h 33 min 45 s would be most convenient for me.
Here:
1 h 53 min 02 s
